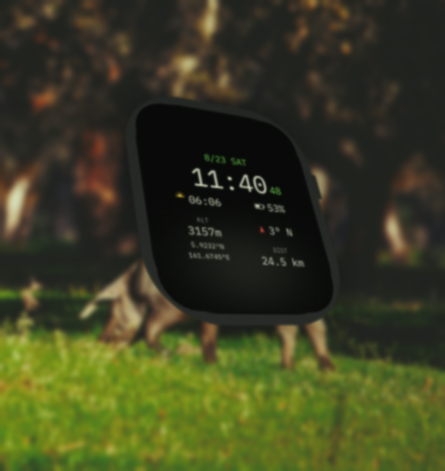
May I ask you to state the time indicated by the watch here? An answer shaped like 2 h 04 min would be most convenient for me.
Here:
11 h 40 min
